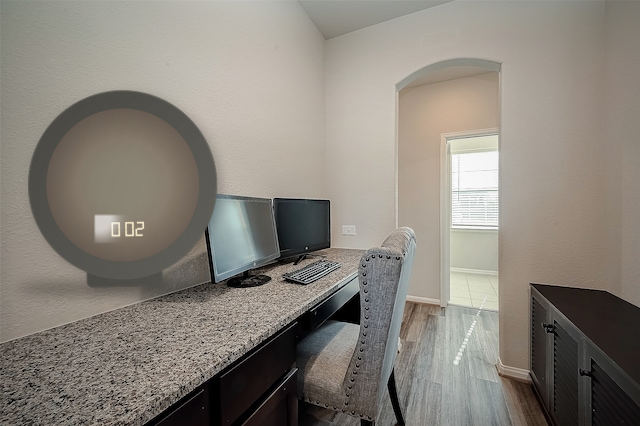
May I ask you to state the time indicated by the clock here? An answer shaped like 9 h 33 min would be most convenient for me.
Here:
0 h 02 min
